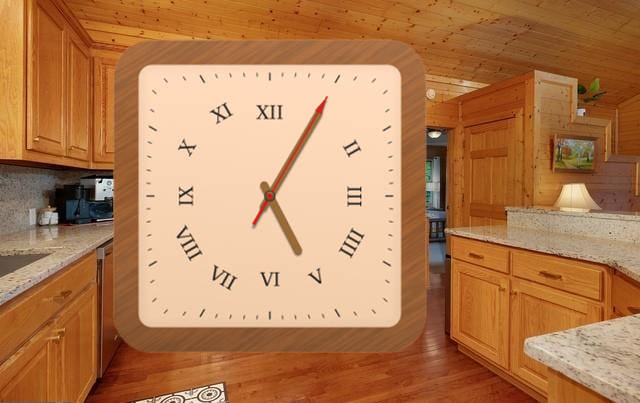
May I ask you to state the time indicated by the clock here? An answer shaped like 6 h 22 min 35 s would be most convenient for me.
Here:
5 h 05 min 05 s
